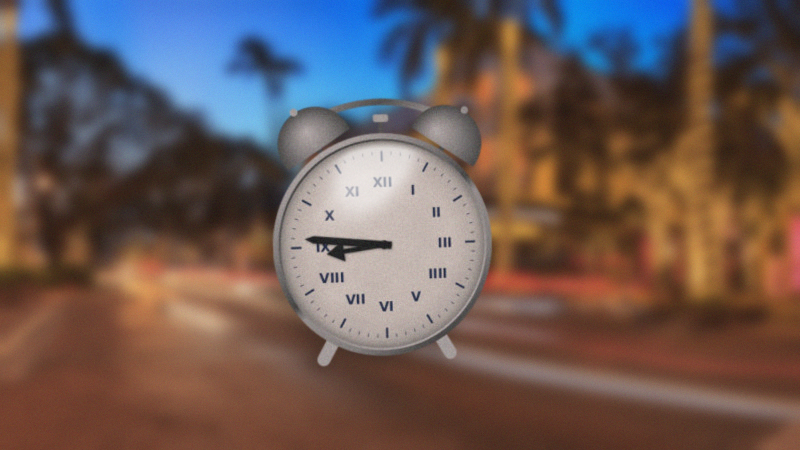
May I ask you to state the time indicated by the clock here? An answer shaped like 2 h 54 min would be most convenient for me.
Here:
8 h 46 min
